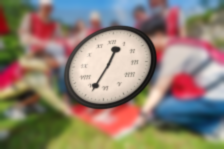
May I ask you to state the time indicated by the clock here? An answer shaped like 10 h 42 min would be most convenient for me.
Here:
12 h 34 min
